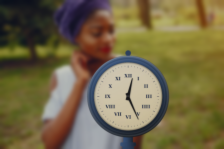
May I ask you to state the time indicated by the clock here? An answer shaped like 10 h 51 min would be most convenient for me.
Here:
12 h 26 min
